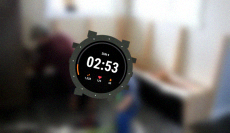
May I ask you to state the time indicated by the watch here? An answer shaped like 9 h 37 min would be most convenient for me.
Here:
2 h 53 min
